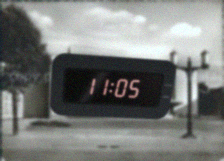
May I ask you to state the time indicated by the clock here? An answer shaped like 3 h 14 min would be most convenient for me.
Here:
11 h 05 min
